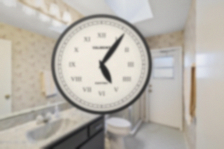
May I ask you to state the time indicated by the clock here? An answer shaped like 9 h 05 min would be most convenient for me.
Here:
5 h 06 min
